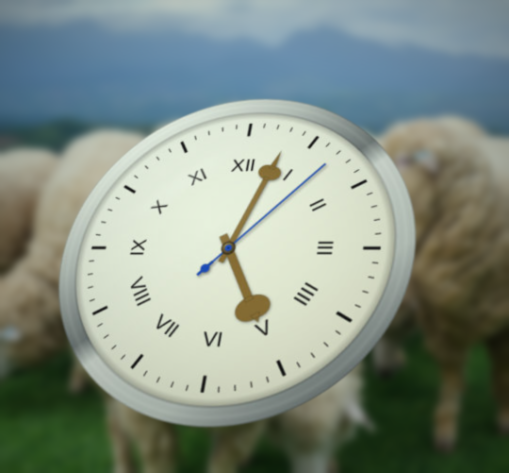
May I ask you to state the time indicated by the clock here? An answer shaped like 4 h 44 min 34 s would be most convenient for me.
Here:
5 h 03 min 07 s
